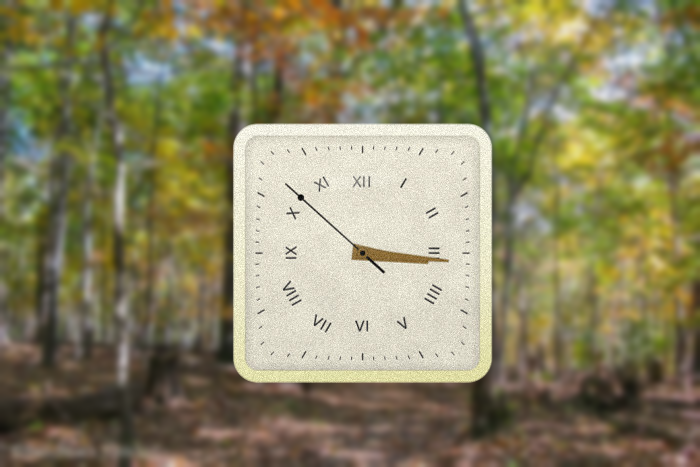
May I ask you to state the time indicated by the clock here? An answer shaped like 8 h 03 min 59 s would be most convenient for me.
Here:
3 h 15 min 52 s
